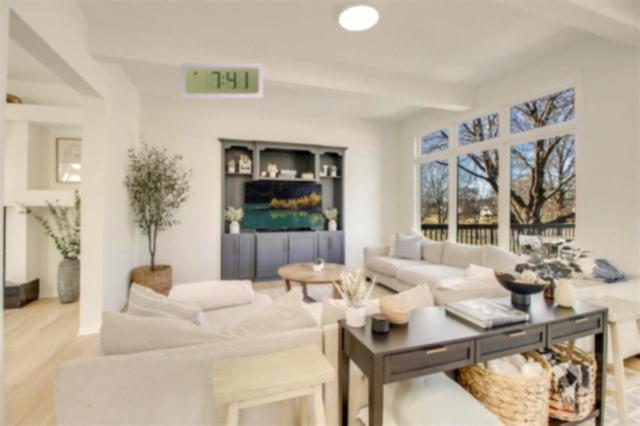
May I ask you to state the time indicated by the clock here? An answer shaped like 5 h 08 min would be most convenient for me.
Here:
7 h 41 min
